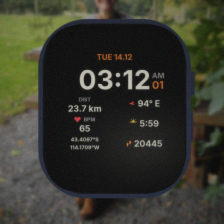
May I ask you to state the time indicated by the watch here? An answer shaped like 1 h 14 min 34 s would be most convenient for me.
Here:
3 h 12 min 01 s
